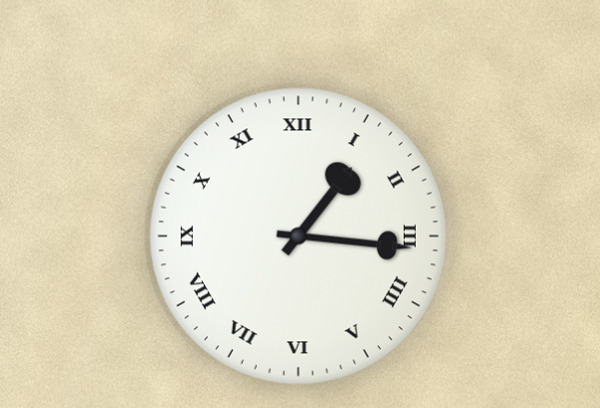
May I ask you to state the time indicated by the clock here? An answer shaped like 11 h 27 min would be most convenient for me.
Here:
1 h 16 min
